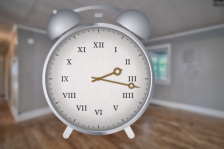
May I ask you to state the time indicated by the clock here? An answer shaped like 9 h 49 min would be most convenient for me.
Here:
2 h 17 min
